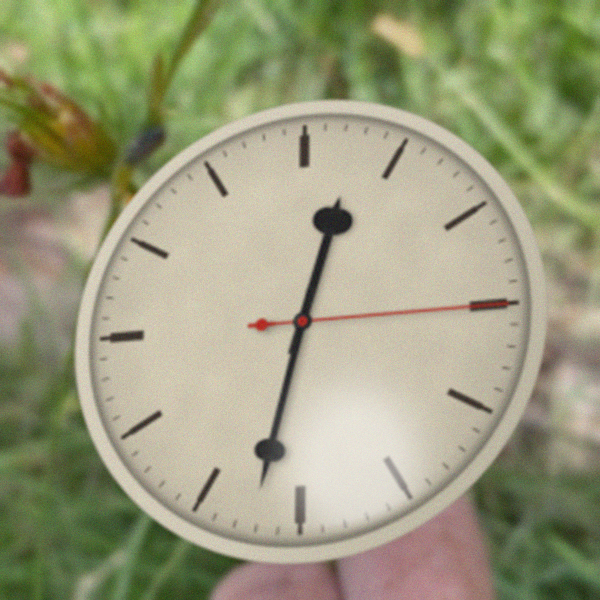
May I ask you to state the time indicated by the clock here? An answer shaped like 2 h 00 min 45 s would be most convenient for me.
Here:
12 h 32 min 15 s
